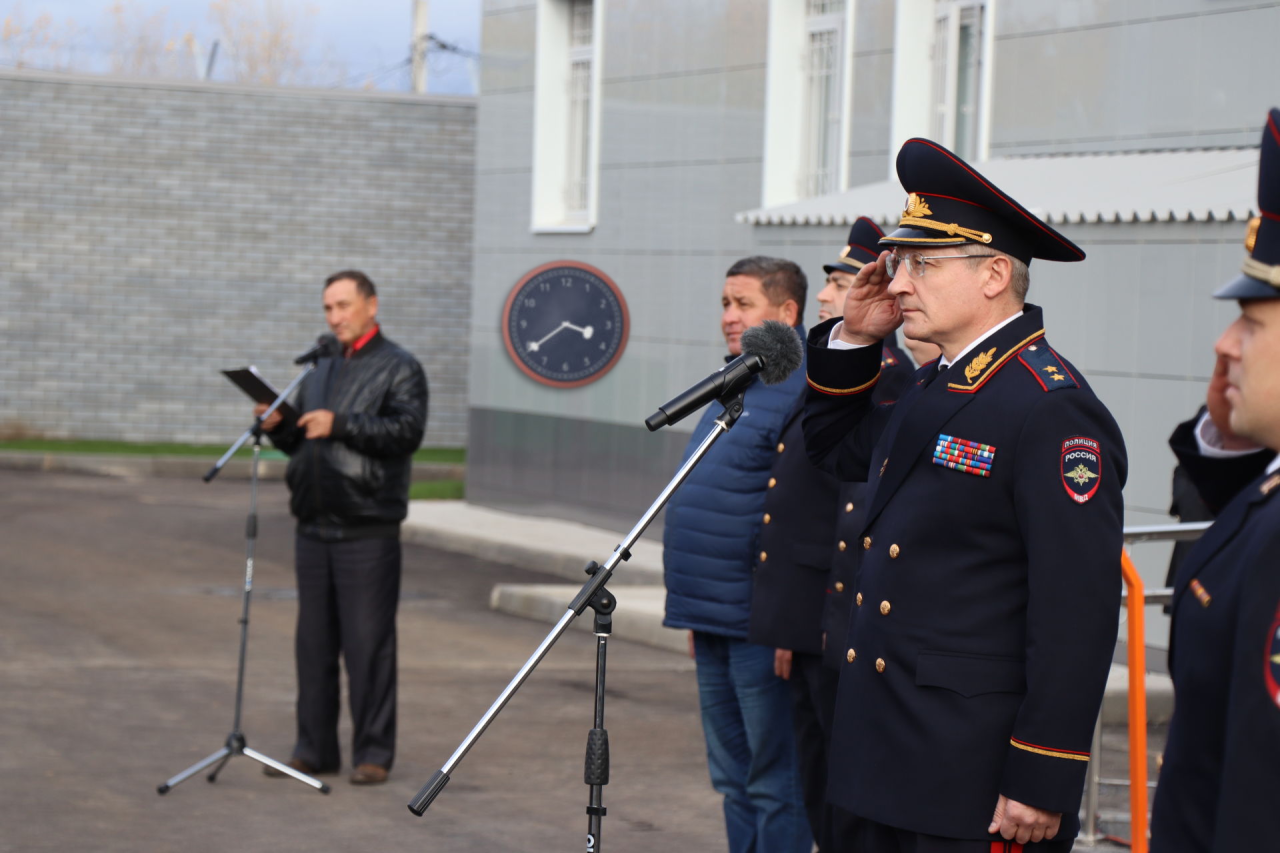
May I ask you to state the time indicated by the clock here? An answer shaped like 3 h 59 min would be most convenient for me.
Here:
3 h 39 min
